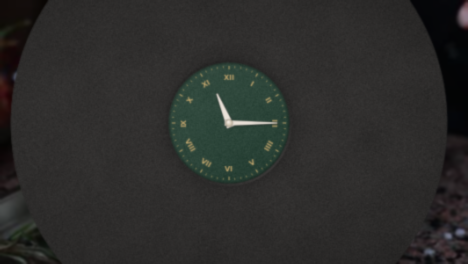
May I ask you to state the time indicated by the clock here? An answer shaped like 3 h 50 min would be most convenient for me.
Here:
11 h 15 min
